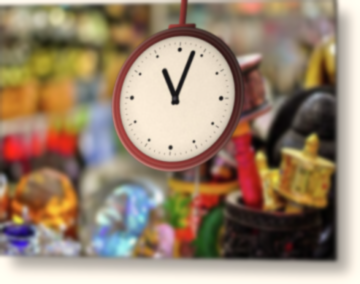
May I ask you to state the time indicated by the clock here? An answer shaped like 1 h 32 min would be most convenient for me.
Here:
11 h 03 min
